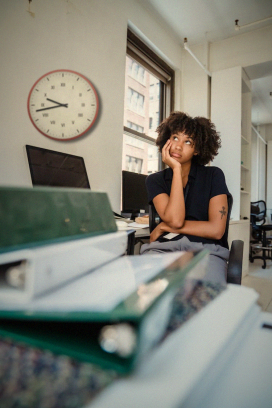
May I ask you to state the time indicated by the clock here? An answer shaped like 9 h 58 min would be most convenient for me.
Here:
9 h 43 min
